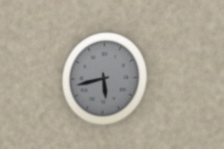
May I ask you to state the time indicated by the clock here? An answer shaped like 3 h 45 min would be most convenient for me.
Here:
5 h 43 min
